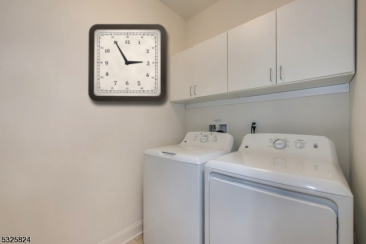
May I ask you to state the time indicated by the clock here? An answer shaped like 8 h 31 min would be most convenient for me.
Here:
2 h 55 min
